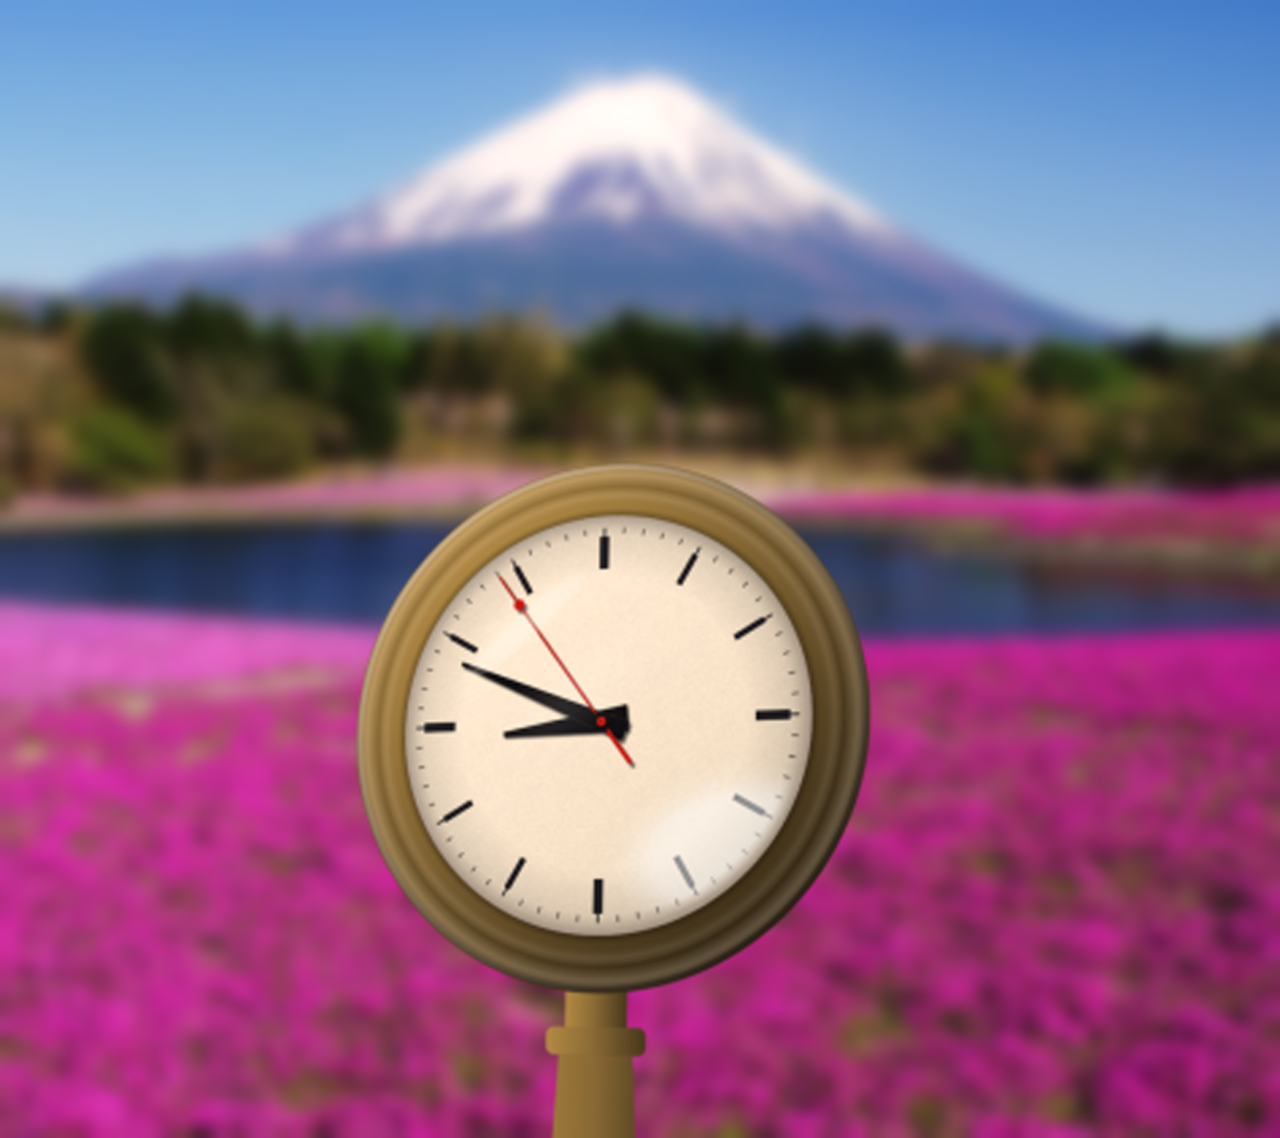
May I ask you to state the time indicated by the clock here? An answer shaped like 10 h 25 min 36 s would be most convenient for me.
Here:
8 h 48 min 54 s
